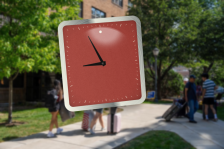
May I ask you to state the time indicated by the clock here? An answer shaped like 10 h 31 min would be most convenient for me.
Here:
8 h 56 min
